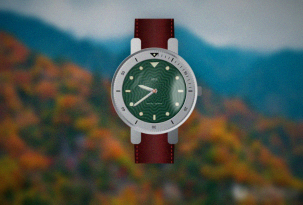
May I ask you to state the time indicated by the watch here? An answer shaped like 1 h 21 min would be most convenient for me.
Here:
9 h 39 min
